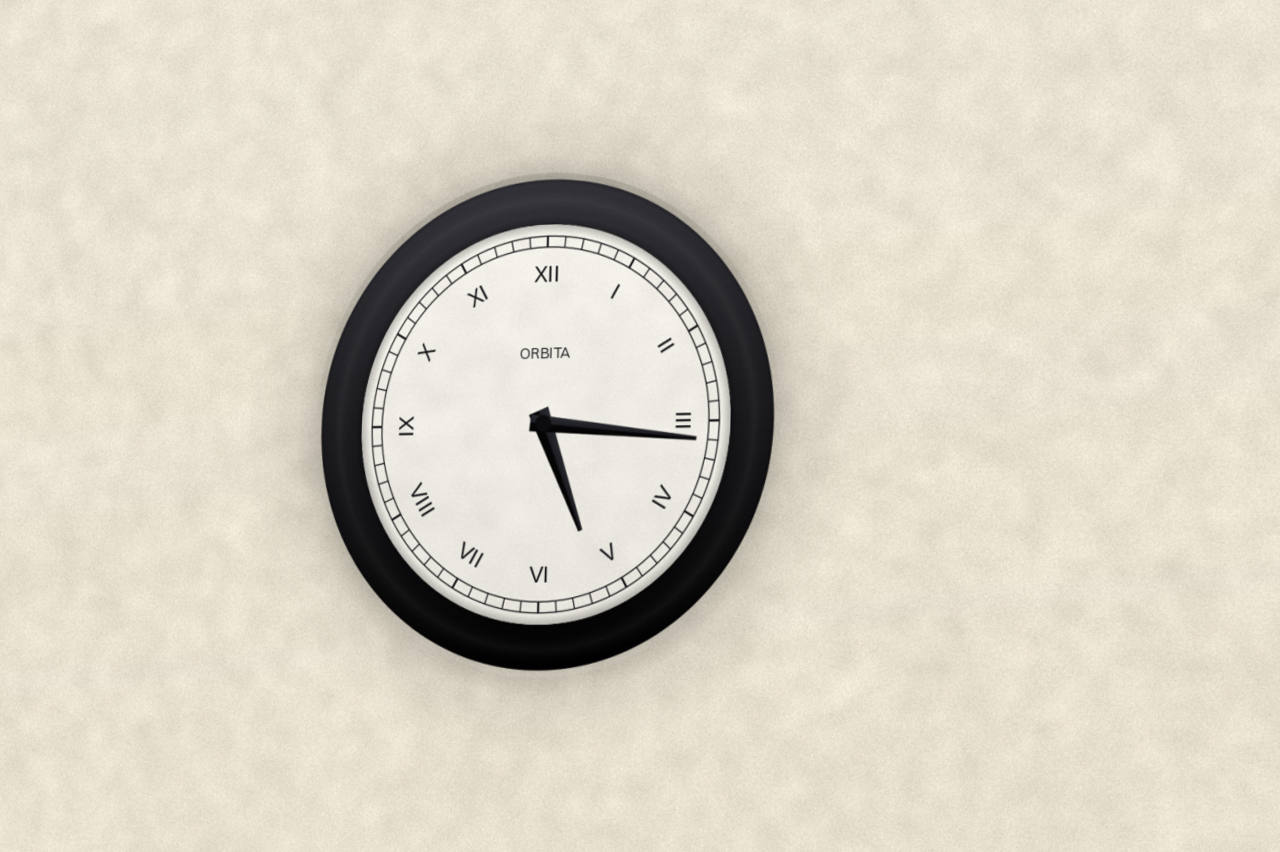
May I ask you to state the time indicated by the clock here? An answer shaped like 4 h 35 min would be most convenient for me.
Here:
5 h 16 min
